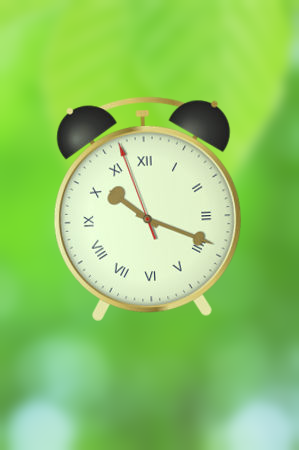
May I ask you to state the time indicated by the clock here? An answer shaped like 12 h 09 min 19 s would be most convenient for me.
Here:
10 h 18 min 57 s
